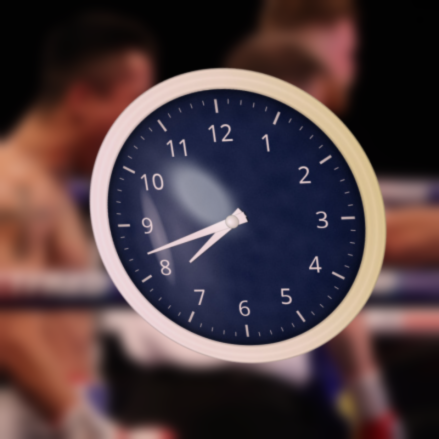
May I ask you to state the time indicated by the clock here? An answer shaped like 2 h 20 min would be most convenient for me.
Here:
7 h 42 min
